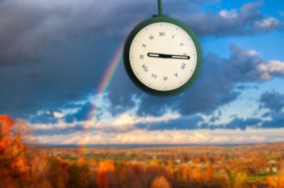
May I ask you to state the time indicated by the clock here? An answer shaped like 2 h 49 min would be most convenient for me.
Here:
9 h 16 min
